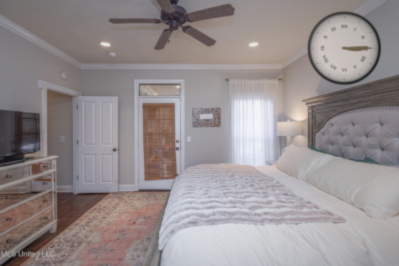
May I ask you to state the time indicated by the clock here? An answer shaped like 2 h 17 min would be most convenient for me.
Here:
3 h 15 min
